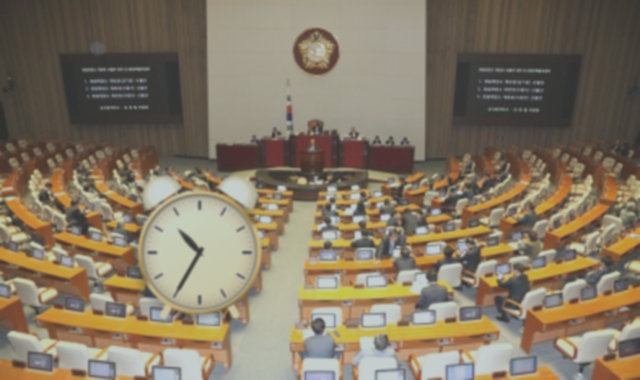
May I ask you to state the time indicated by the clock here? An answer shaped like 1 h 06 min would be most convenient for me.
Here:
10 h 35 min
